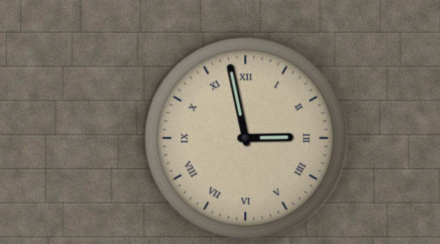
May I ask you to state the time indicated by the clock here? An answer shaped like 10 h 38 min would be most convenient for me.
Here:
2 h 58 min
